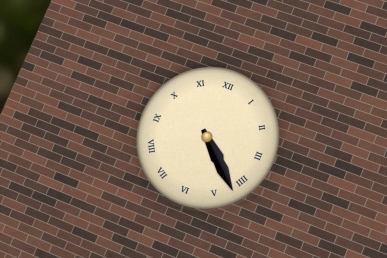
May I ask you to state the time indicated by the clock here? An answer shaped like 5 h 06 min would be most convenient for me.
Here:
4 h 22 min
